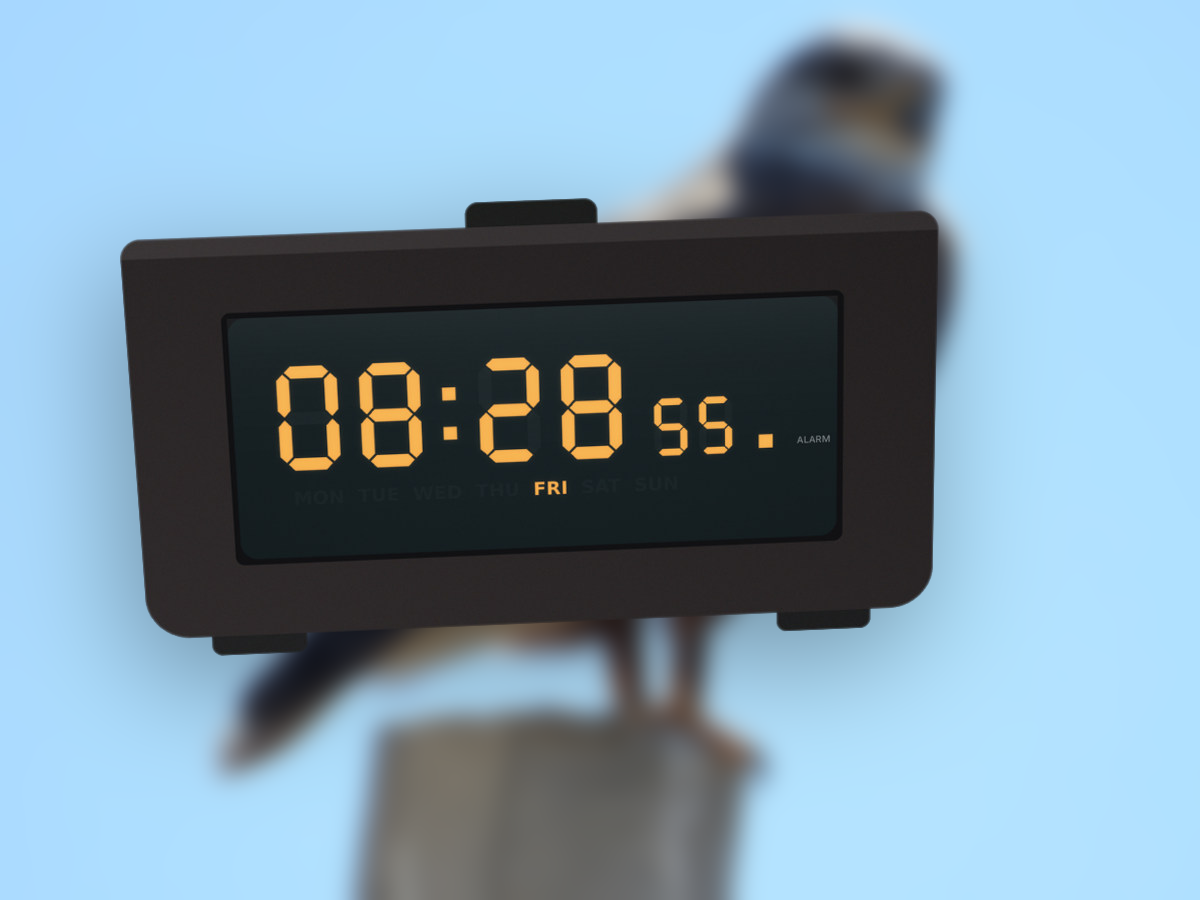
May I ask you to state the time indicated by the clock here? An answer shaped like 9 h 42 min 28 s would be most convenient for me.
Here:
8 h 28 min 55 s
